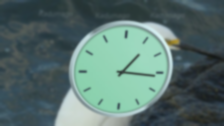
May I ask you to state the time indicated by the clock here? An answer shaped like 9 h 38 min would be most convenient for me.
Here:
1 h 16 min
